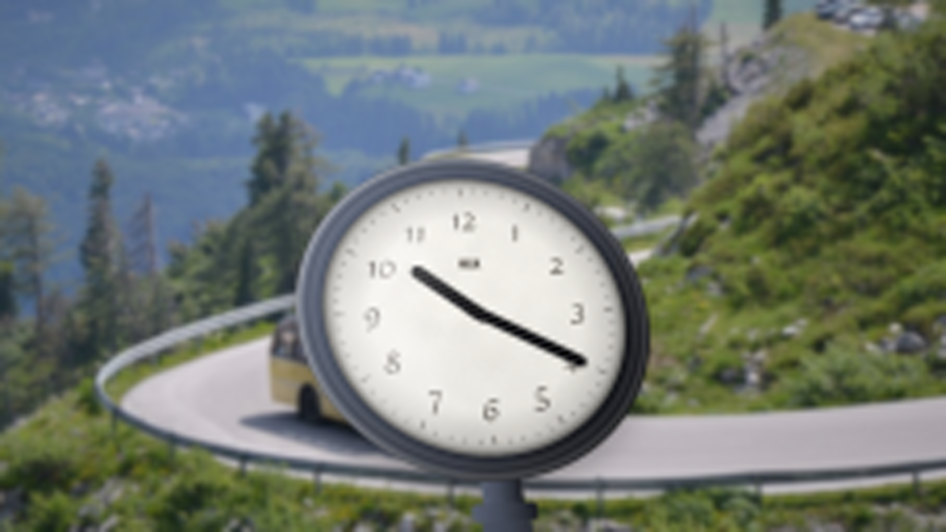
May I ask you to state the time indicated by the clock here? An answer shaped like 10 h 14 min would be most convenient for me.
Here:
10 h 20 min
